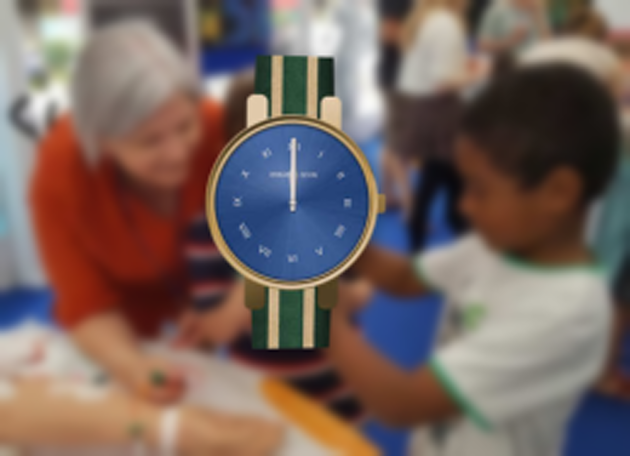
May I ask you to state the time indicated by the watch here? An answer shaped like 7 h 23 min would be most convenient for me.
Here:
12 h 00 min
